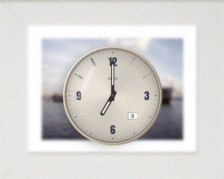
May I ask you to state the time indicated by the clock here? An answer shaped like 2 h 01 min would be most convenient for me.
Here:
7 h 00 min
